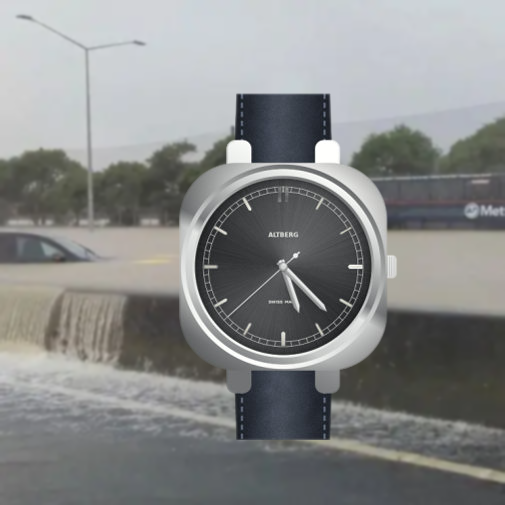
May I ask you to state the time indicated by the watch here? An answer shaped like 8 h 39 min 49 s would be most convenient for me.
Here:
5 h 22 min 38 s
